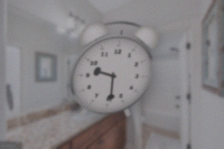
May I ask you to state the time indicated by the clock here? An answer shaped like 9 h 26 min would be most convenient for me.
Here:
9 h 29 min
